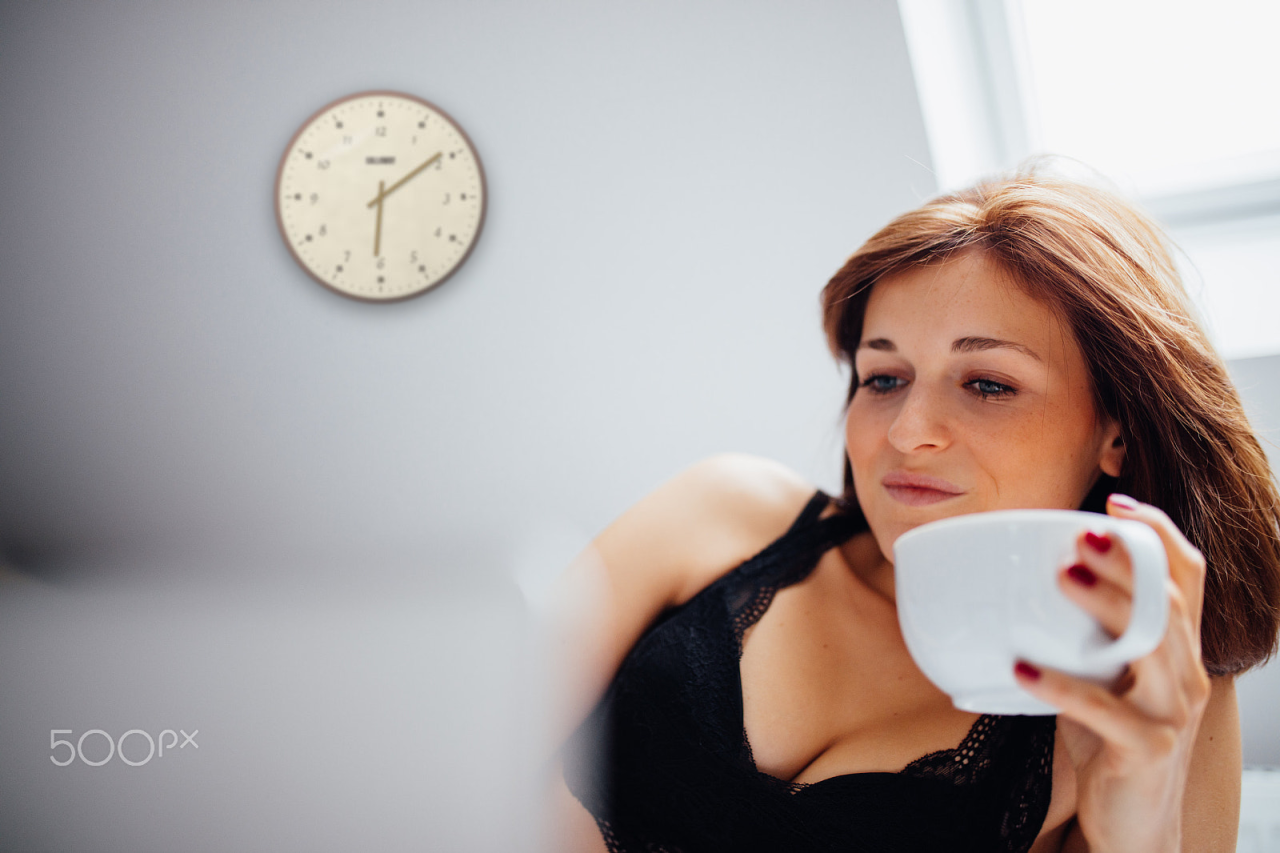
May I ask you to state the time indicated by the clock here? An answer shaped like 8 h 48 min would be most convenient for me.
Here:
6 h 09 min
